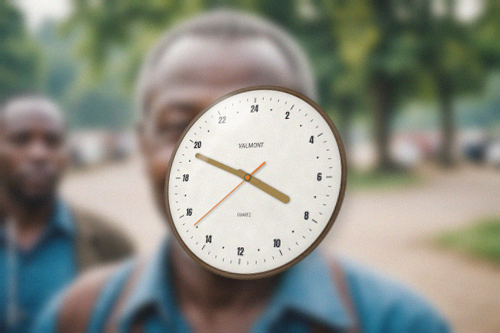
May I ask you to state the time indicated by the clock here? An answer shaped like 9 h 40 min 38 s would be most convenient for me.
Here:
7 h 48 min 38 s
